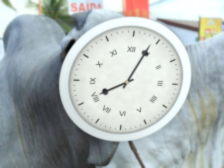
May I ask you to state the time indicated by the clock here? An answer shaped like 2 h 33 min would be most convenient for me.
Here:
8 h 04 min
